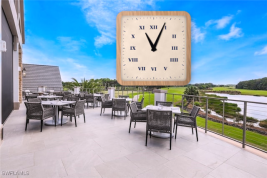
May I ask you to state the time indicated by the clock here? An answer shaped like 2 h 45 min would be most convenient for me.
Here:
11 h 04 min
